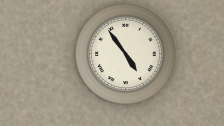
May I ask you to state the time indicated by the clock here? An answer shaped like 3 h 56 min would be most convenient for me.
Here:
4 h 54 min
